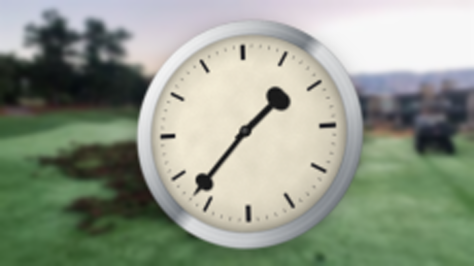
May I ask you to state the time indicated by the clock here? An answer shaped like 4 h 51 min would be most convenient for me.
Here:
1 h 37 min
